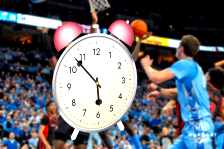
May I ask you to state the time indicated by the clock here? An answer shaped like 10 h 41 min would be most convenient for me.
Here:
5 h 53 min
